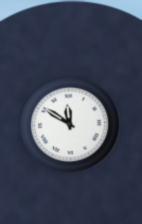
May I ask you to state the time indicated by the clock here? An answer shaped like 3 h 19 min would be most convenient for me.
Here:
11 h 51 min
